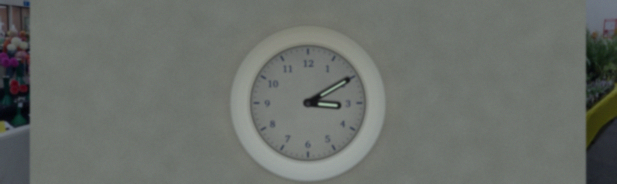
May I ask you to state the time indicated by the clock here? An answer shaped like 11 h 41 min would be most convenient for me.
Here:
3 h 10 min
